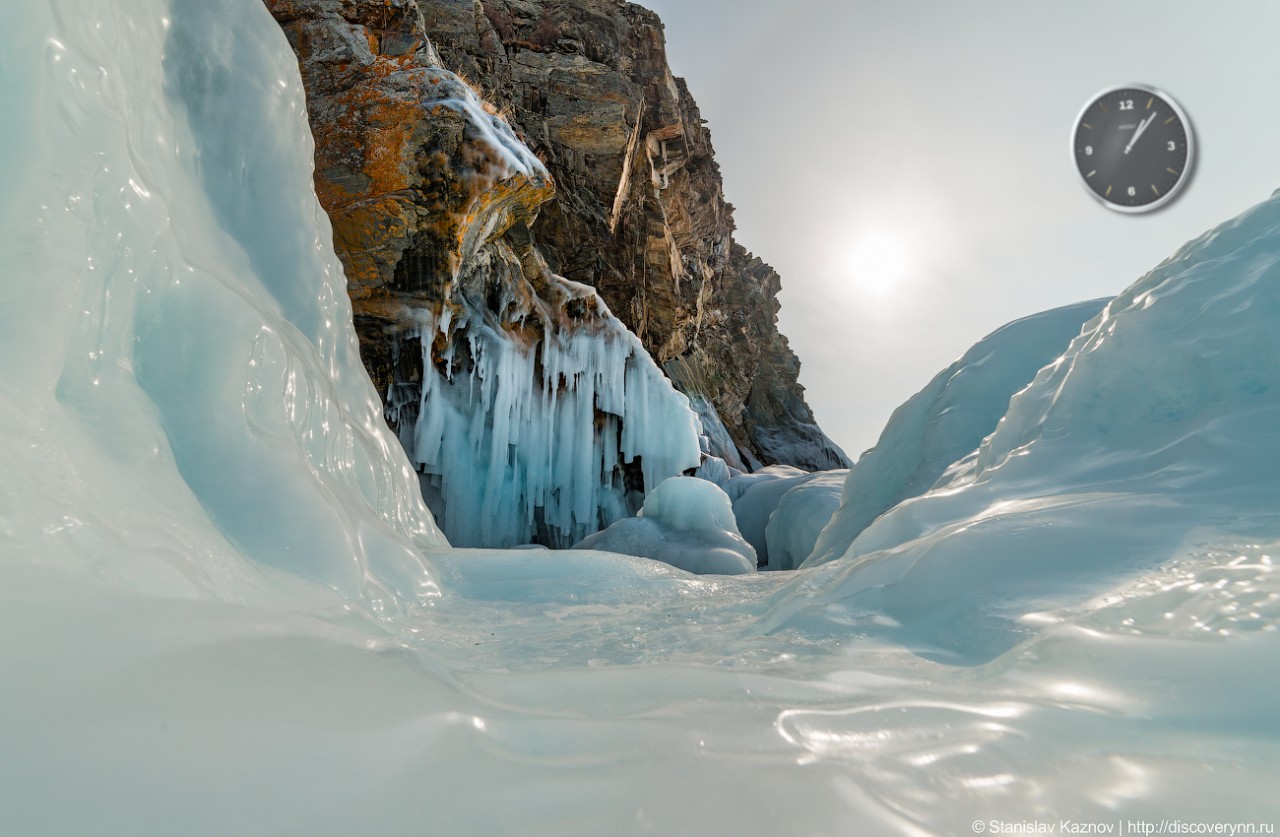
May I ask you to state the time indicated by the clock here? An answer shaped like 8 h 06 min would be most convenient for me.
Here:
1 h 07 min
